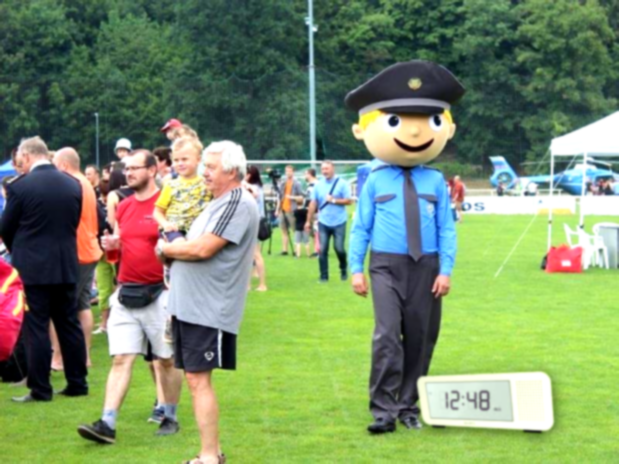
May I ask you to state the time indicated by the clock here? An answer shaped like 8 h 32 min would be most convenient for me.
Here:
12 h 48 min
